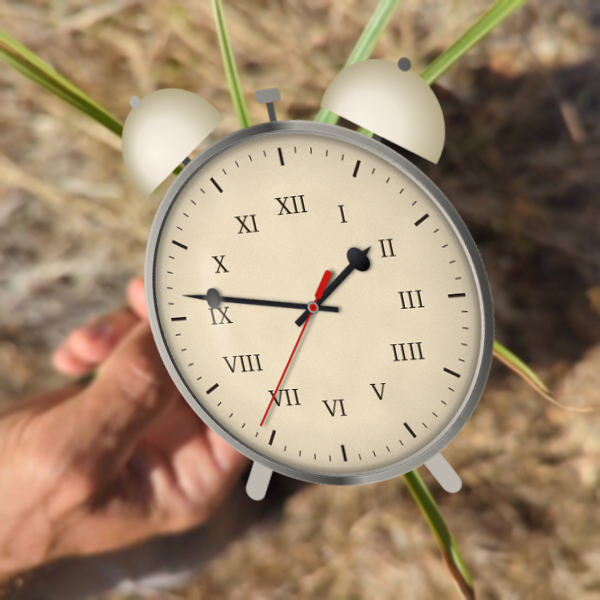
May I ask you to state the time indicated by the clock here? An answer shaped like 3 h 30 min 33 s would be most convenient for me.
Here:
1 h 46 min 36 s
